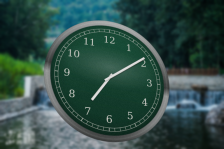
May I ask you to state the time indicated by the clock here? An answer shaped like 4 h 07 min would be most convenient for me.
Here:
7 h 09 min
